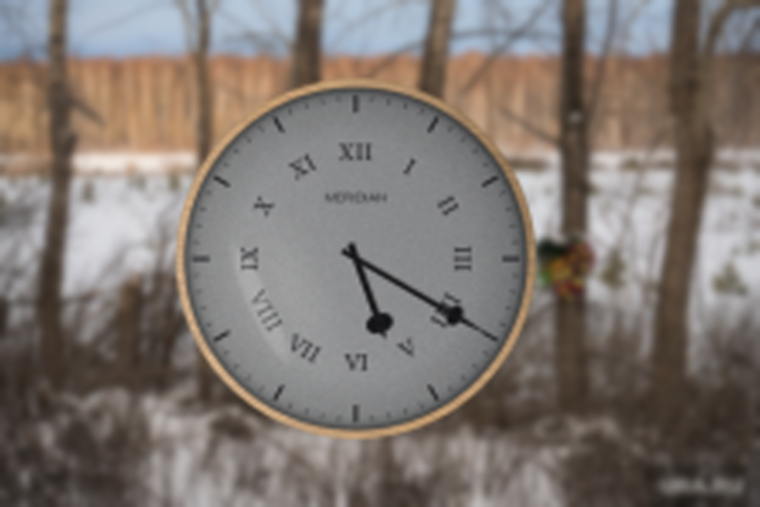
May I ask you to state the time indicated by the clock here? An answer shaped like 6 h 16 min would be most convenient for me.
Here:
5 h 20 min
